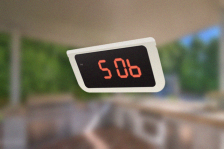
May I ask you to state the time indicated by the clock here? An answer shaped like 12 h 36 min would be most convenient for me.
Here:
5 h 06 min
